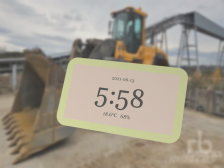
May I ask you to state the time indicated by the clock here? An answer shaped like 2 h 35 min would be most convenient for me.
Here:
5 h 58 min
